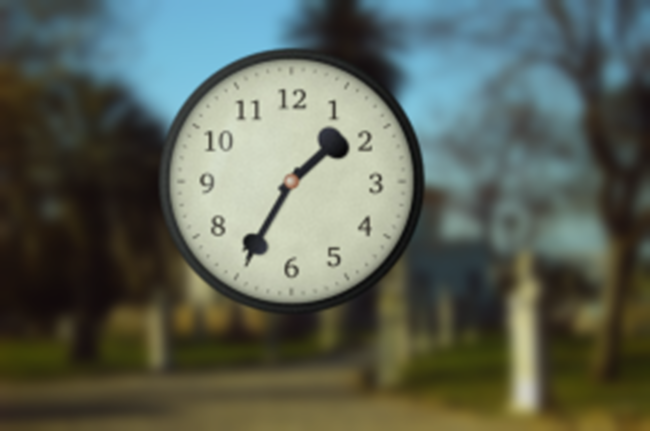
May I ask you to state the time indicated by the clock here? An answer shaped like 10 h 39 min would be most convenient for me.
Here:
1 h 35 min
